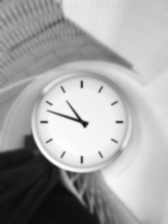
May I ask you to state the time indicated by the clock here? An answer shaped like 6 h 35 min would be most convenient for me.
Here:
10 h 48 min
